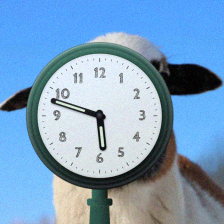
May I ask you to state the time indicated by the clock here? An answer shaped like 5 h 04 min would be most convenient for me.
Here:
5 h 48 min
